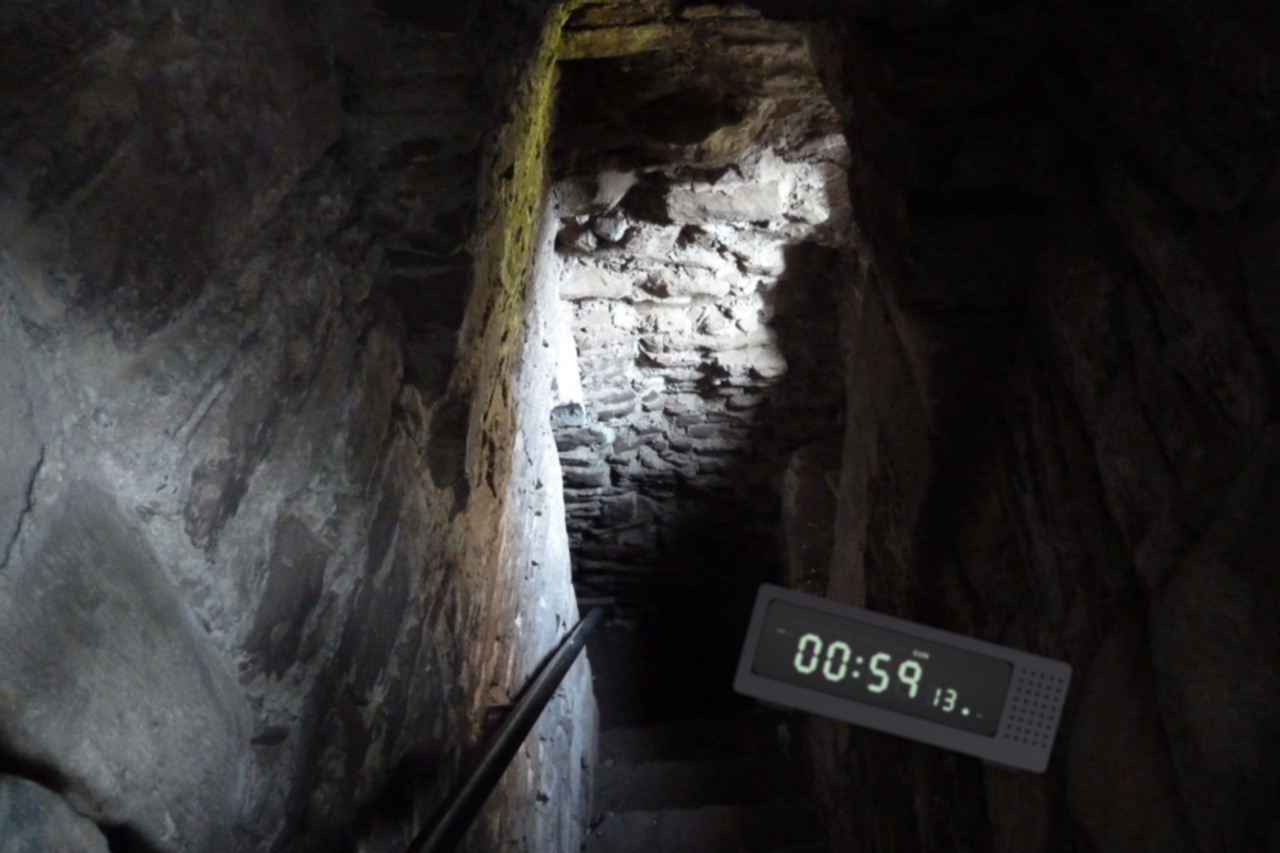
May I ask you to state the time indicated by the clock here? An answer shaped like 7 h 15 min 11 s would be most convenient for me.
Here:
0 h 59 min 13 s
